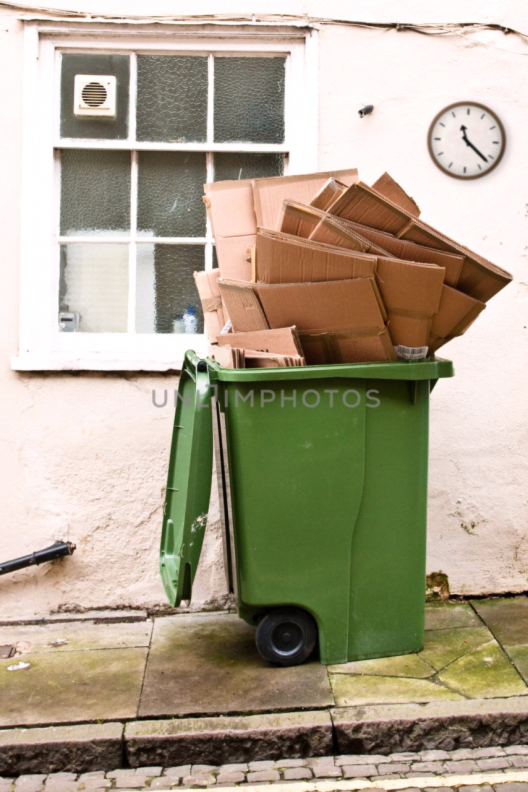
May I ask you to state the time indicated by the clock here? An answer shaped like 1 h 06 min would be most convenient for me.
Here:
11 h 22 min
